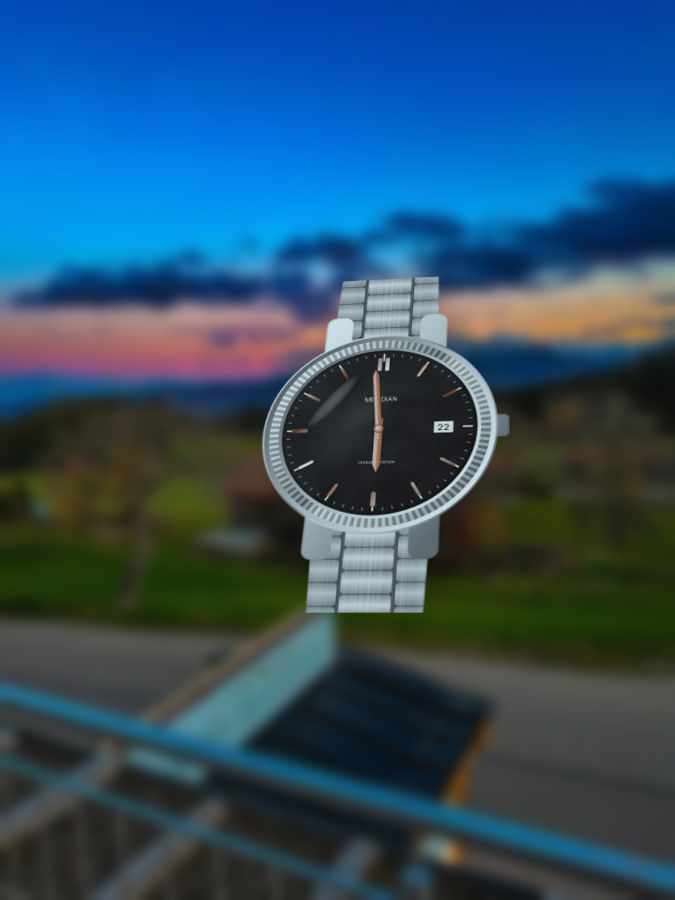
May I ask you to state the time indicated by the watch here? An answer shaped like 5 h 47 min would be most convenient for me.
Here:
5 h 59 min
